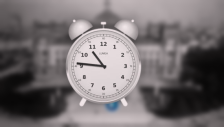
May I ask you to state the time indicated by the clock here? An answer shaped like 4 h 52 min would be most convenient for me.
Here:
10 h 46 min
